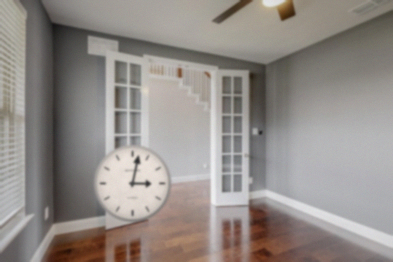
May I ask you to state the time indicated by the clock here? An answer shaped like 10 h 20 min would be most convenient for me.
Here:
3 h 02 min
